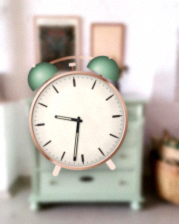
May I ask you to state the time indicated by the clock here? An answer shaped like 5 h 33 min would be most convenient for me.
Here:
9 h 32 min
